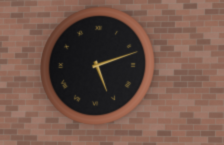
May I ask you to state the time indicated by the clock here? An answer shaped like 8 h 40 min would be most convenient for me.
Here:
5 h 12 min
